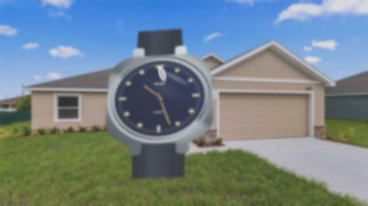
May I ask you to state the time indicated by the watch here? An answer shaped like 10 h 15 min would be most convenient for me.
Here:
10 h 27 min
